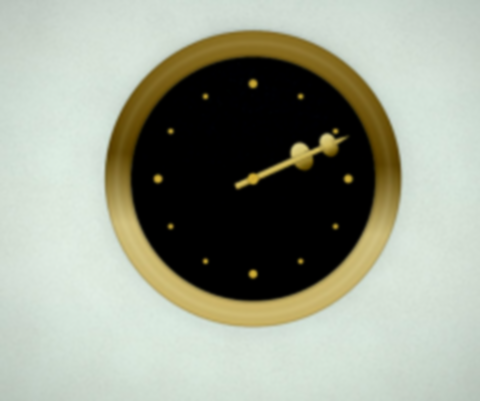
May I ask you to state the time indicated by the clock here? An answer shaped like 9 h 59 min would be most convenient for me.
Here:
2 h 11 min
